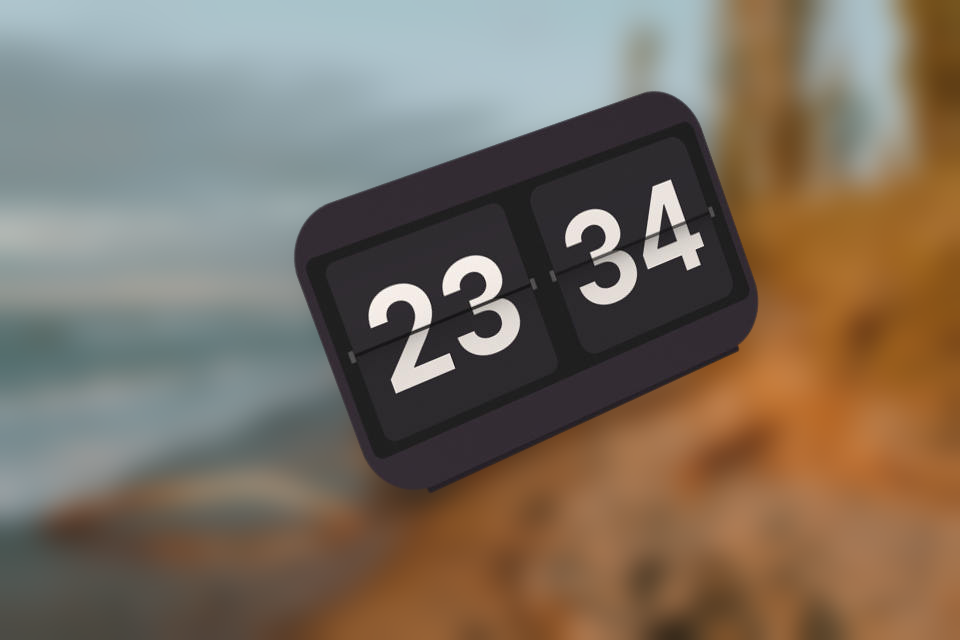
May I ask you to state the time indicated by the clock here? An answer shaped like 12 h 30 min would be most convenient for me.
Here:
23 h 34 min
